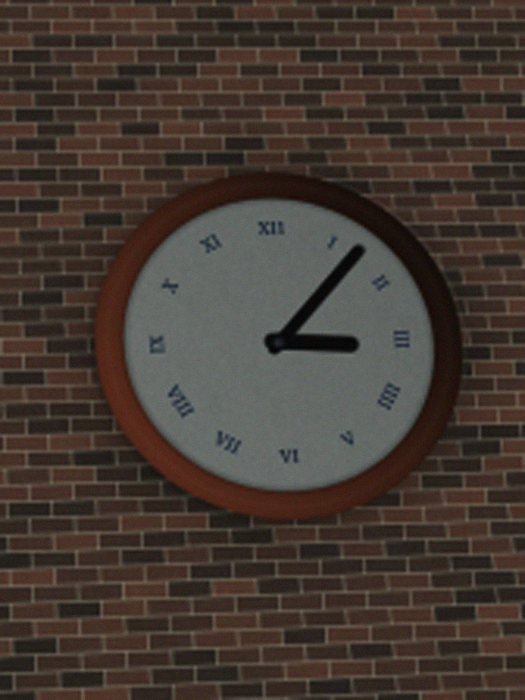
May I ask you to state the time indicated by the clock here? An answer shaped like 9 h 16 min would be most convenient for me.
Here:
3 h 07 min
